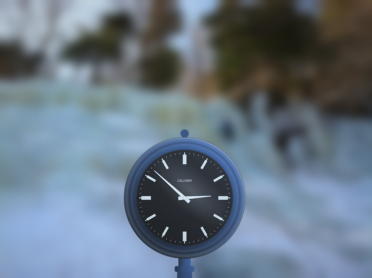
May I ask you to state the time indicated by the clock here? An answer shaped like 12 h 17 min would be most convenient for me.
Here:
2 h 52 min
